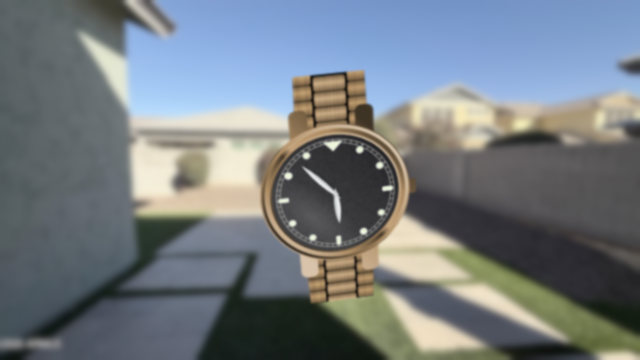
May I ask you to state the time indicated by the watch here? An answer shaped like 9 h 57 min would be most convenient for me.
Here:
5 h 53 min
